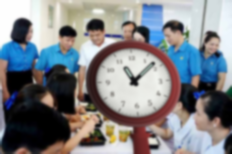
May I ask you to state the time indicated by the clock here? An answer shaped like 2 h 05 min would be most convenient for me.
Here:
11 h 08 min
